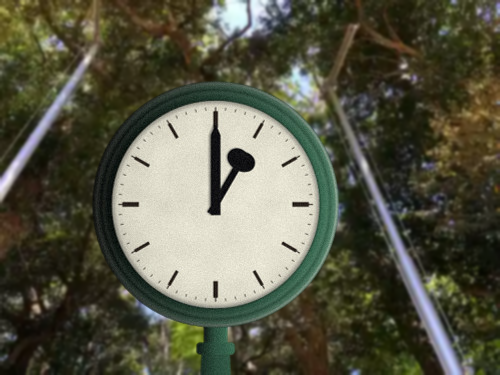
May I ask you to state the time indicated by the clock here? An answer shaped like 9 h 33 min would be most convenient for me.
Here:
1 h 00 min
